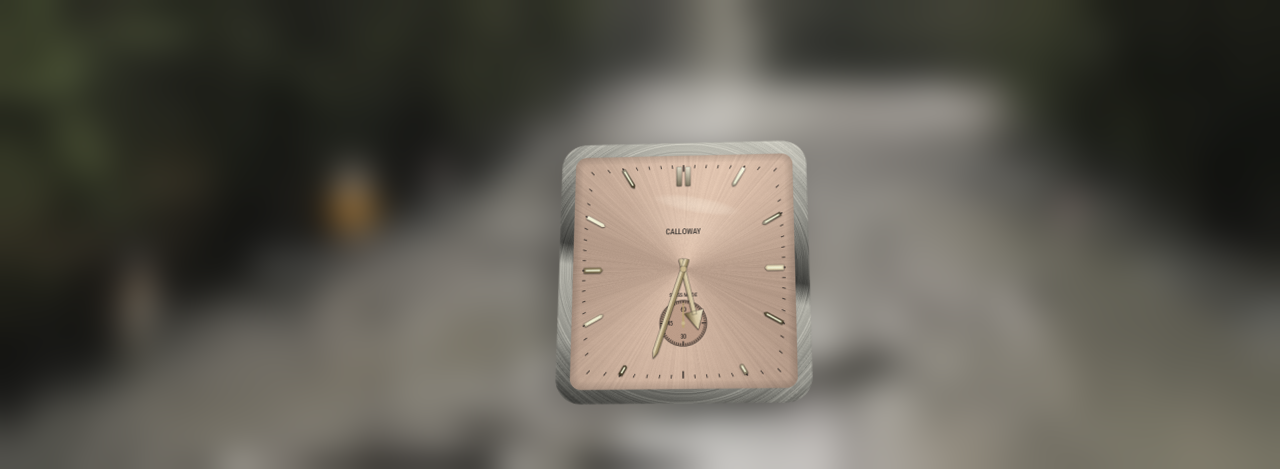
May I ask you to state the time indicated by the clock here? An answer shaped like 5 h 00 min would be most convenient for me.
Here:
5 h 33 min
